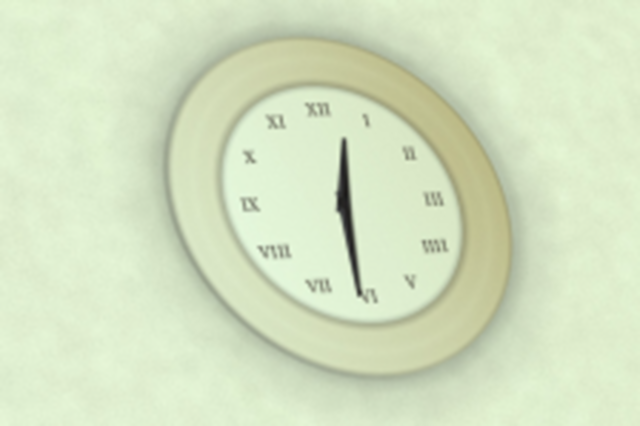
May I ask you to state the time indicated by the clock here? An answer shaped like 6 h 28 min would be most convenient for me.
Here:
12 h 31 min
